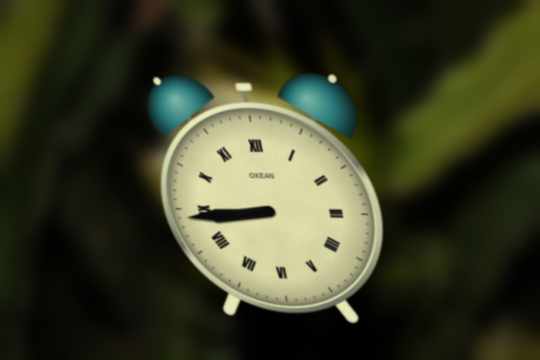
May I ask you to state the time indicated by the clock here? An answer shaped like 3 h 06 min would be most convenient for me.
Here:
8 h 44 min
